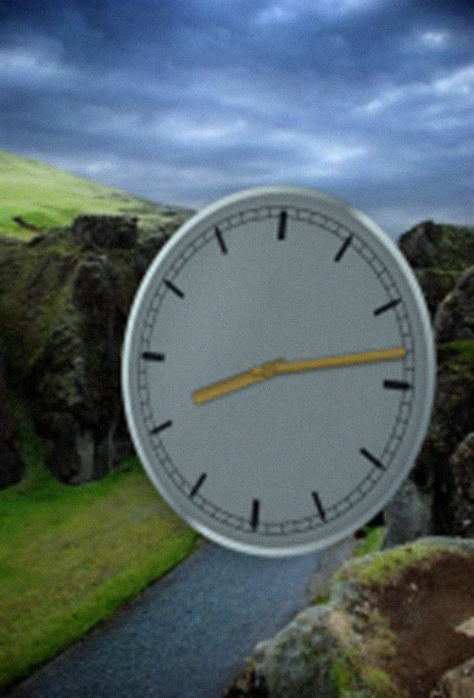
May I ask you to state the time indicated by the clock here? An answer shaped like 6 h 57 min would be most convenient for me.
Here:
8 h 13 min
